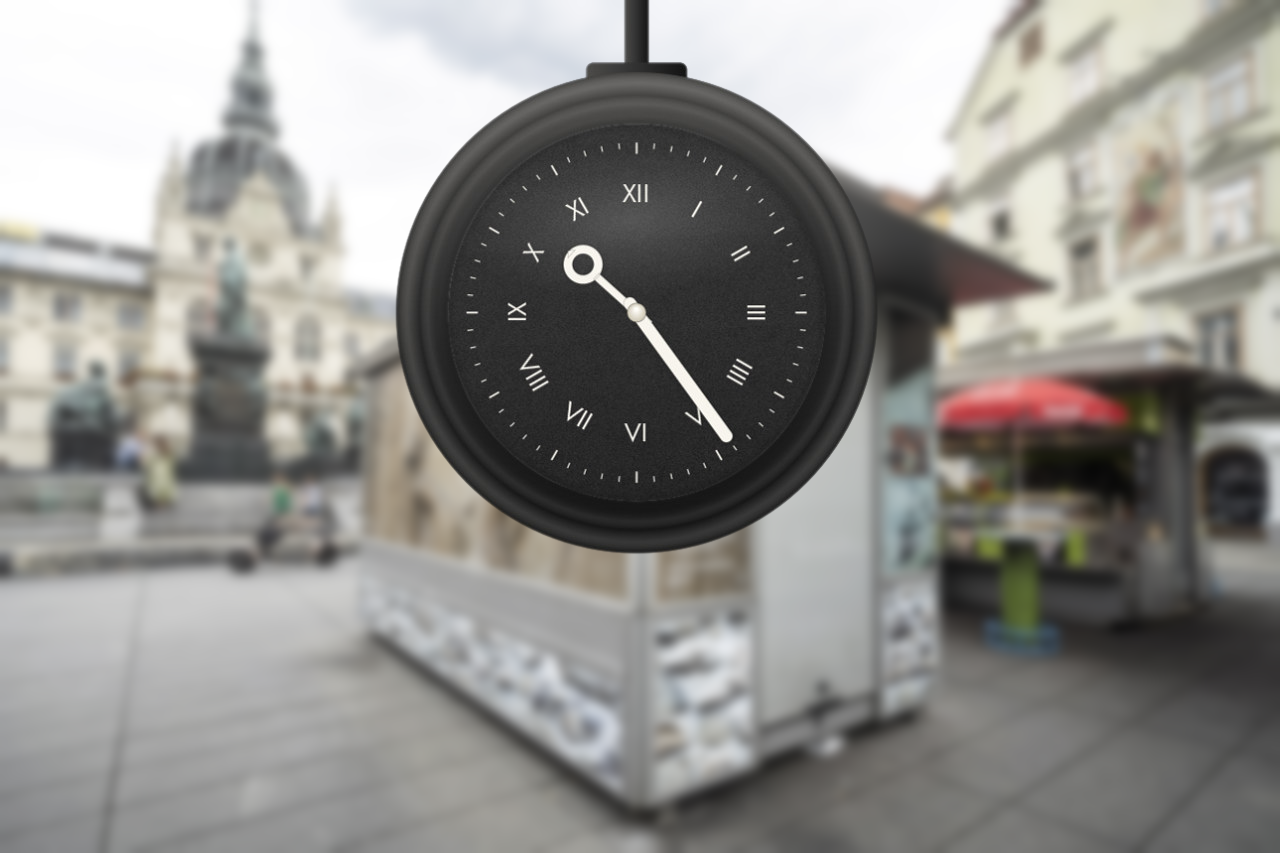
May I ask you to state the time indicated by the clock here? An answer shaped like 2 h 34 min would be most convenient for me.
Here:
10 h 24 min
